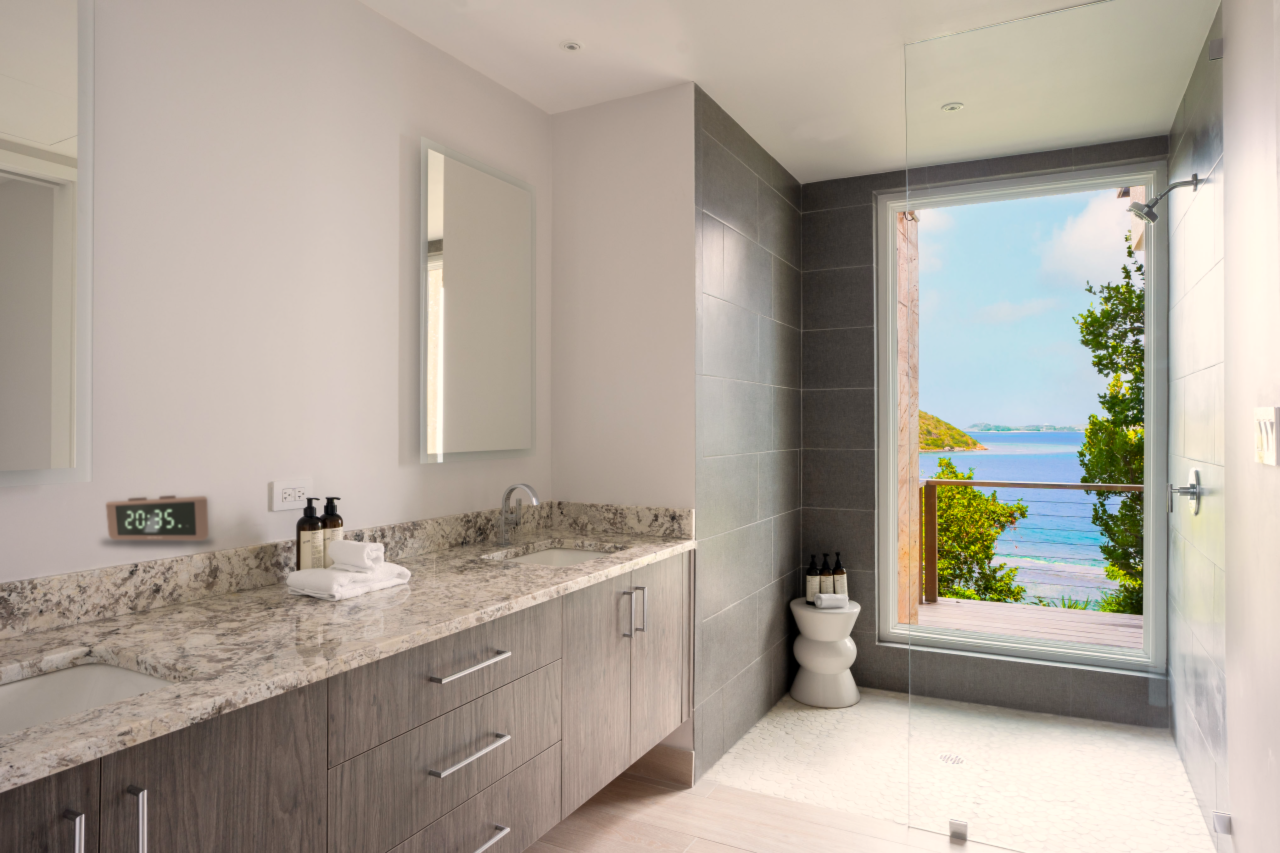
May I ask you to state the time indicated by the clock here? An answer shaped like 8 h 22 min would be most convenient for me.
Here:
20 h 35 min
